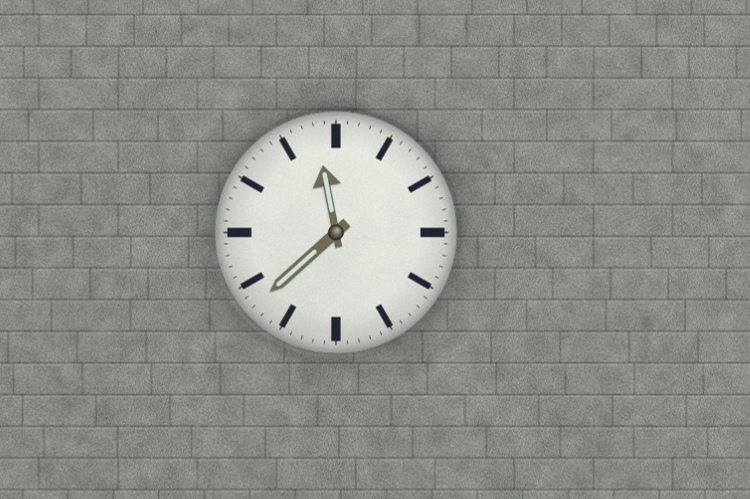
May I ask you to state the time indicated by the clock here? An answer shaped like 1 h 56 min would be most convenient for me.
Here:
11 h 38 min
